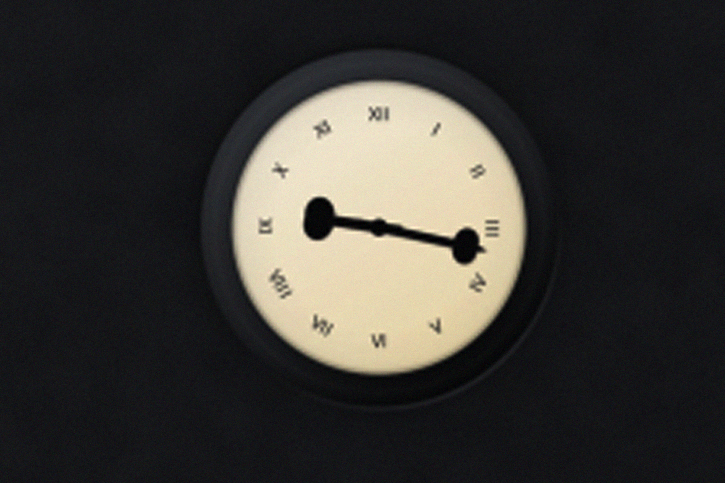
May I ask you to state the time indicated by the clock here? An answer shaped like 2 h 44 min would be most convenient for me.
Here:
9 h 17 min
